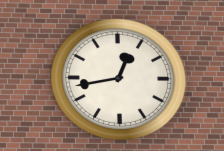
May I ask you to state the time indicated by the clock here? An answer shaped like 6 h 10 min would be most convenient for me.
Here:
12 h 43 min
